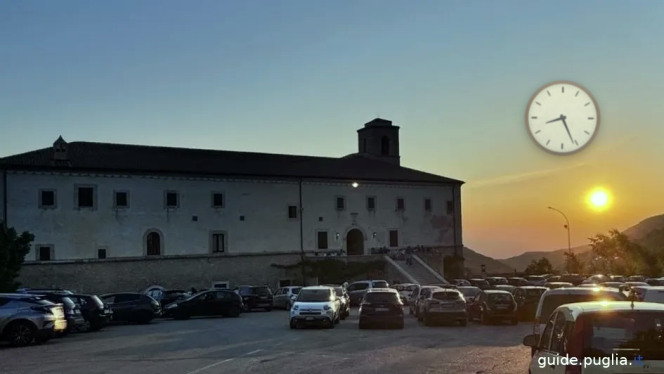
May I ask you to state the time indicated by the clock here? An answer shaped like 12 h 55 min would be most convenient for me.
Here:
8 h 26 min
